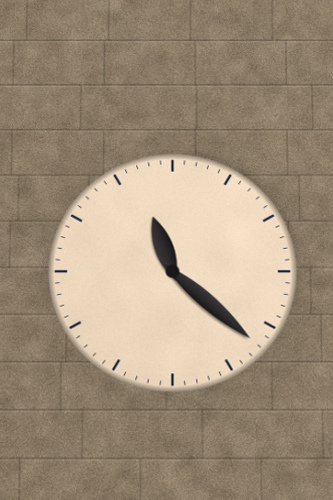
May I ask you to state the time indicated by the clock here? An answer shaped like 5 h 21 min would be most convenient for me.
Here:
11 h 22 min
